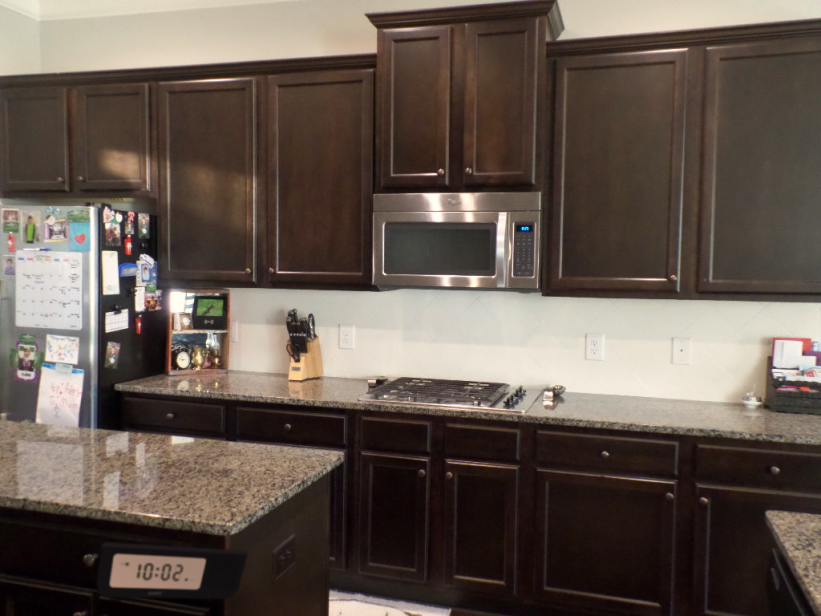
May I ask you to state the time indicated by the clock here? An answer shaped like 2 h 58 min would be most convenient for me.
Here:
10 h 02 min
